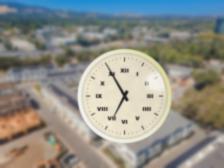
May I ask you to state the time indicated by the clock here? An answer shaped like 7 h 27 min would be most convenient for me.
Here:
6 h 55 min
